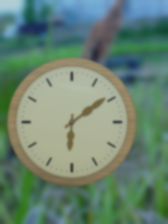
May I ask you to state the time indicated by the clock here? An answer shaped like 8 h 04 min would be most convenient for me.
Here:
6 h 09 min
